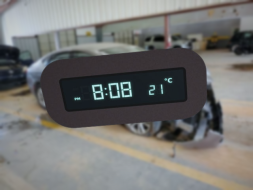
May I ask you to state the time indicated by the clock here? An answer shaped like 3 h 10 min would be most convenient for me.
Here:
8 h 08 min
